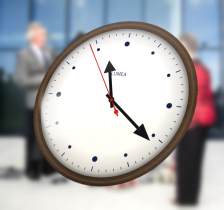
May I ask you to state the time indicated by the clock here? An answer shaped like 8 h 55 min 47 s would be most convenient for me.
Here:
11 h 20 min 54 s
